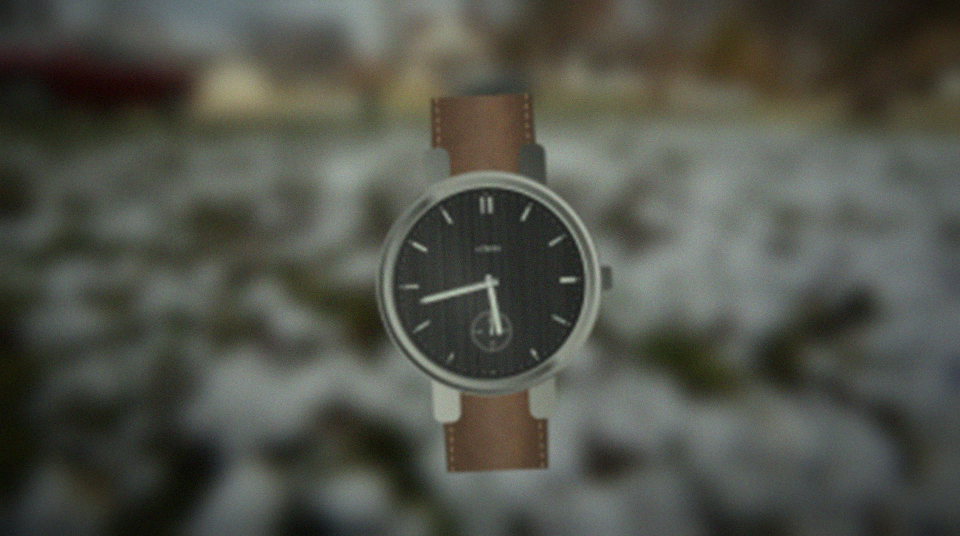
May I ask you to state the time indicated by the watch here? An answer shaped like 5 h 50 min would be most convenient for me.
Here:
5 h 43 min
